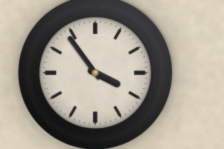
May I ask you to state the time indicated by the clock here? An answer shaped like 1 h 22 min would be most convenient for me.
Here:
3 h 54 min
